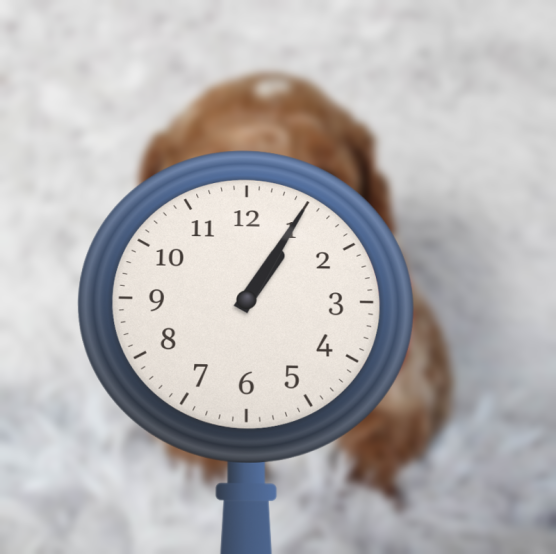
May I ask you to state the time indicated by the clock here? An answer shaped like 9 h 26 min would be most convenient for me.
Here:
1 h 05 min
